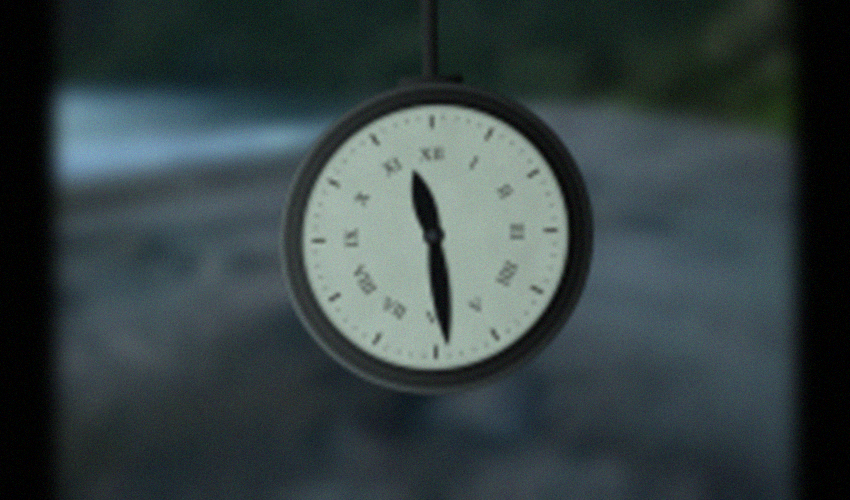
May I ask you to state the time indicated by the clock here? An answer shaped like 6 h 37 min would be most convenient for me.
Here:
11 h 29 min
